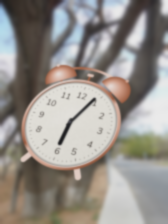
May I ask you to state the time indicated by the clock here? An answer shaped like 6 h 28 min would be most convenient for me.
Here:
6 h 04 min
